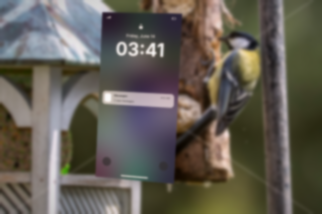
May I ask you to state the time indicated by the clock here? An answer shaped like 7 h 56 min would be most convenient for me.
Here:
3 h 41 min
